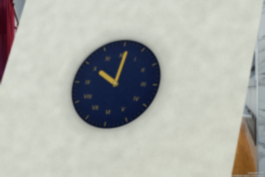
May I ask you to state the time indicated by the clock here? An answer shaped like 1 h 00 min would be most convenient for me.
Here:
10 h 01 min
